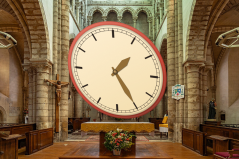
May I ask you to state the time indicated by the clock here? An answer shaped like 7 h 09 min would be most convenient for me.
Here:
1 h 25 min
